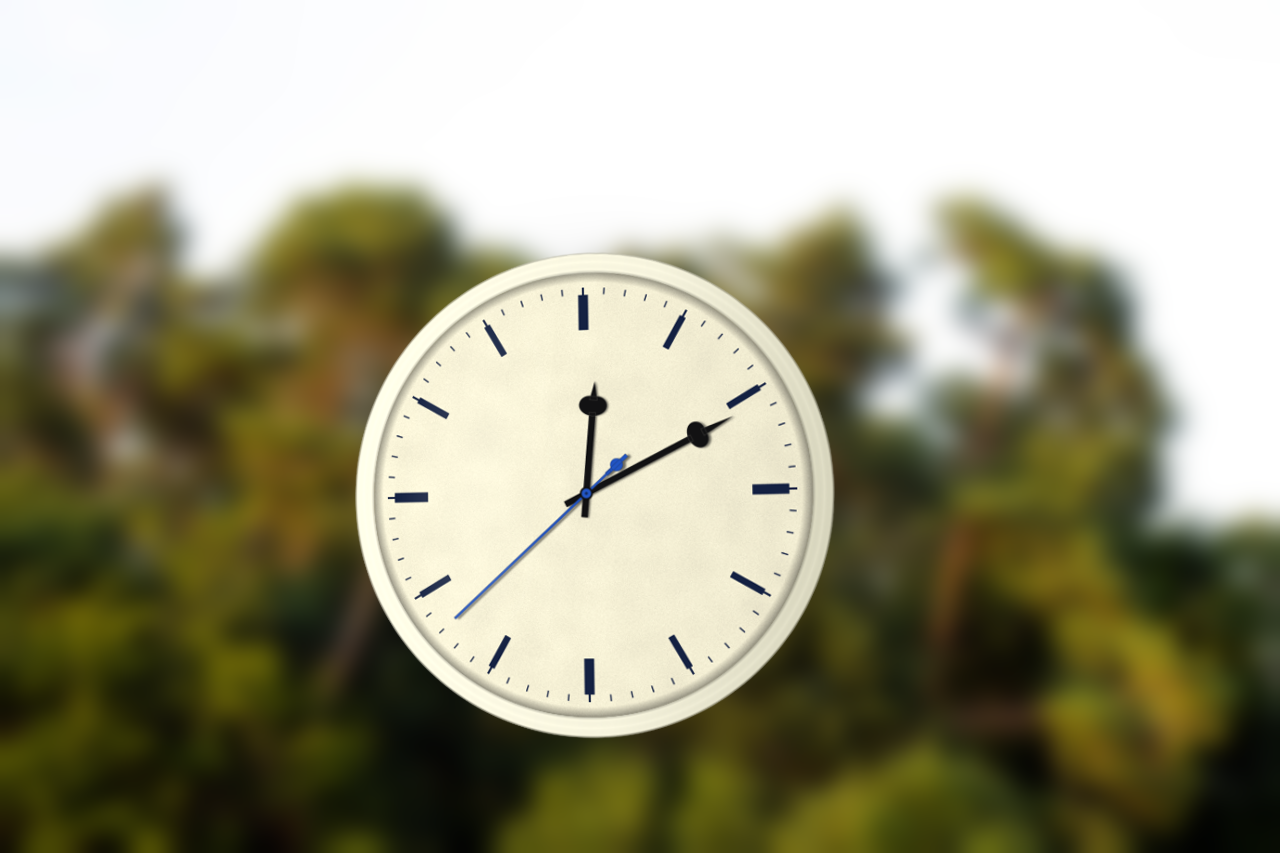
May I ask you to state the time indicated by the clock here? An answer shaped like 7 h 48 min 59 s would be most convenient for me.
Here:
12 h 10 min 38 s
